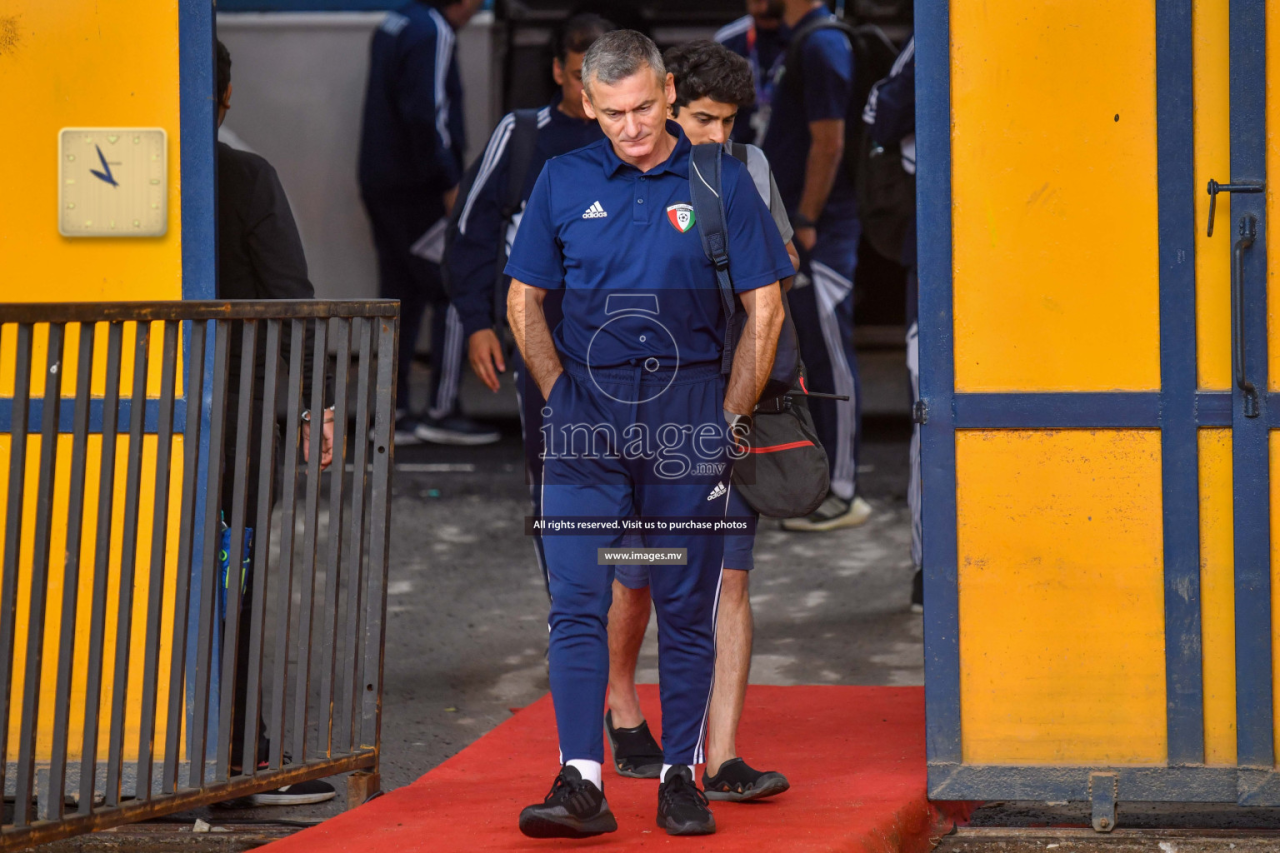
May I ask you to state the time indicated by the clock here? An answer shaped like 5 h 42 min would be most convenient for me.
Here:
9 h 56 min
